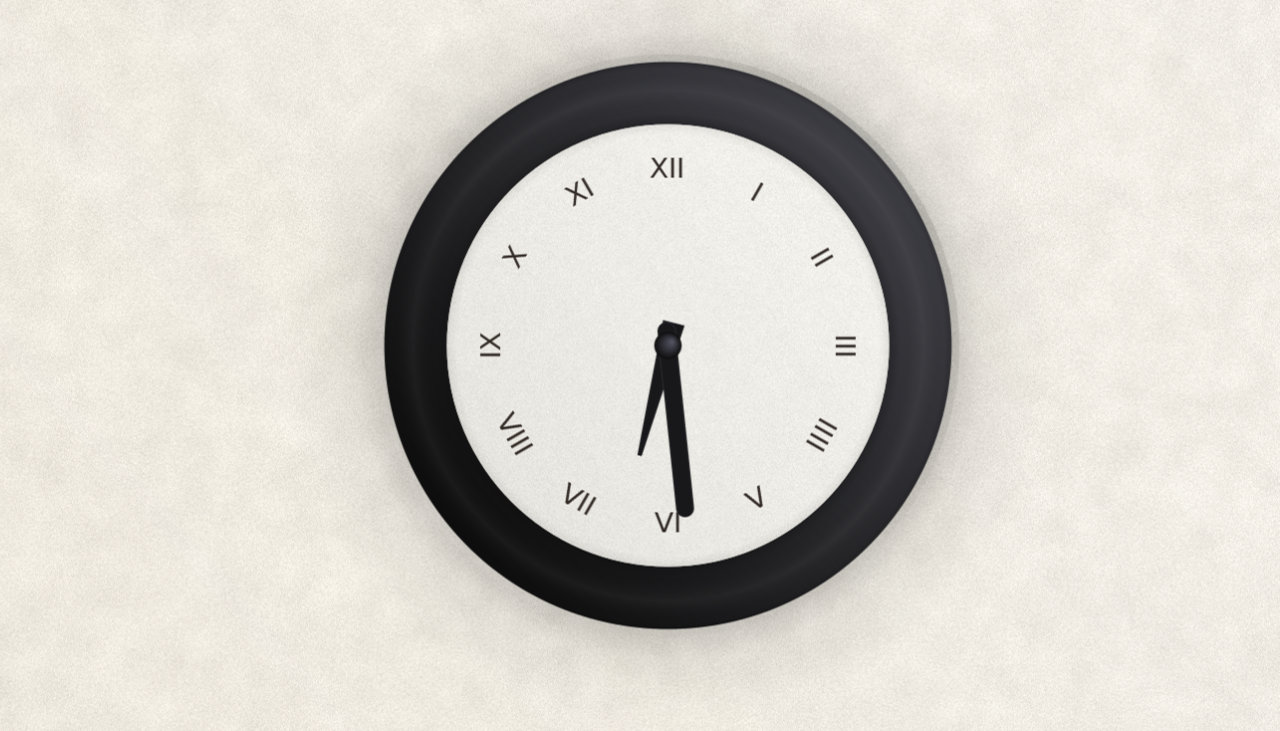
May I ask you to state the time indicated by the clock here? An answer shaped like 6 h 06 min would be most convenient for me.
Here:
6 h 29 min
